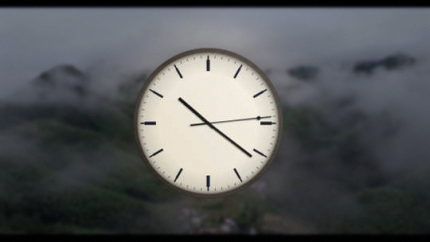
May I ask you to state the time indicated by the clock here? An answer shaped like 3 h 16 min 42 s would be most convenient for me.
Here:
10 h 21 min 14 s
